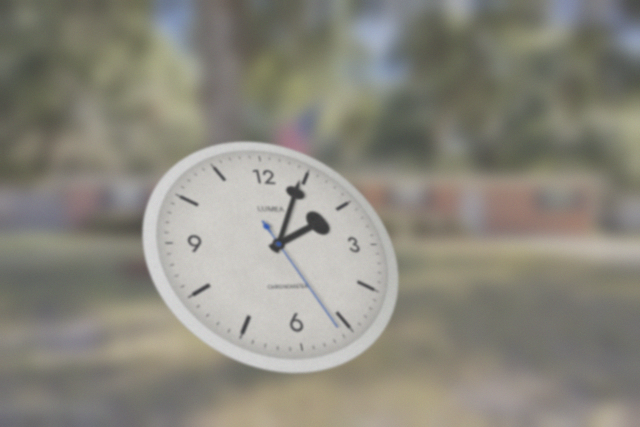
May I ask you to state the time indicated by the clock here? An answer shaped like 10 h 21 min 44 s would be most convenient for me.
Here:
2 h 04 min 26 s
